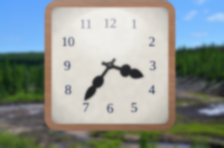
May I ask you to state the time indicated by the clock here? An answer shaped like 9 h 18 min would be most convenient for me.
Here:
3 h 36 min
